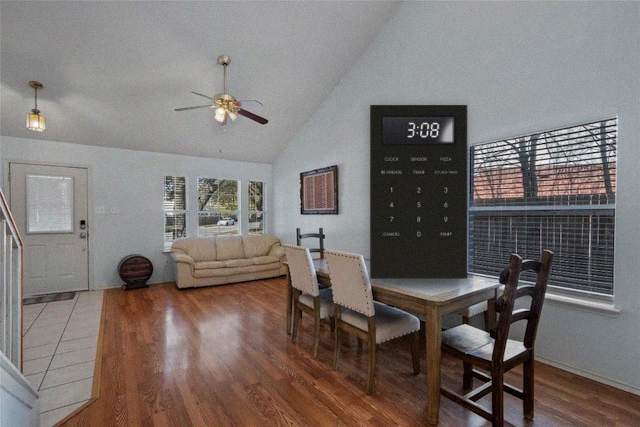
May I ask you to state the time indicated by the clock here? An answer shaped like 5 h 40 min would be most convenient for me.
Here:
3 h 08 min
